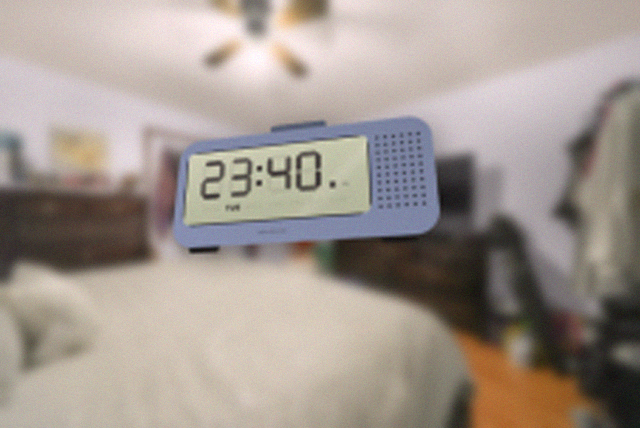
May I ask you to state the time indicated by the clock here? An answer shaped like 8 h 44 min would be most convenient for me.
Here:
23 h 40 min
